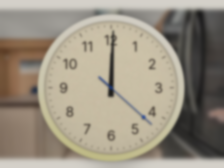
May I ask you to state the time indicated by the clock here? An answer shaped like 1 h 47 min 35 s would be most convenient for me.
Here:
12 h 00 min 22 s
